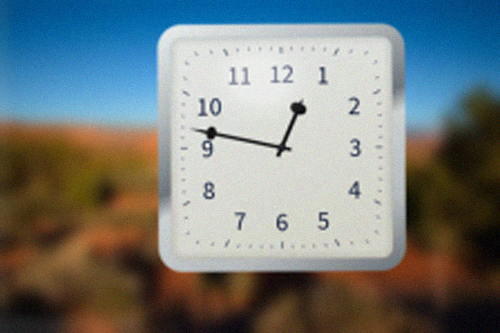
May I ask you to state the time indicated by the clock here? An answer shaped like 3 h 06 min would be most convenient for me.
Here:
12 h 47 min
